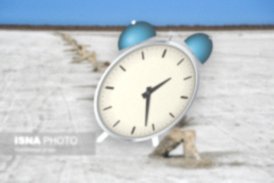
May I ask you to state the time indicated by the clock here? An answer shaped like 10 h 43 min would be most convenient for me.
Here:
1 h 27 min
